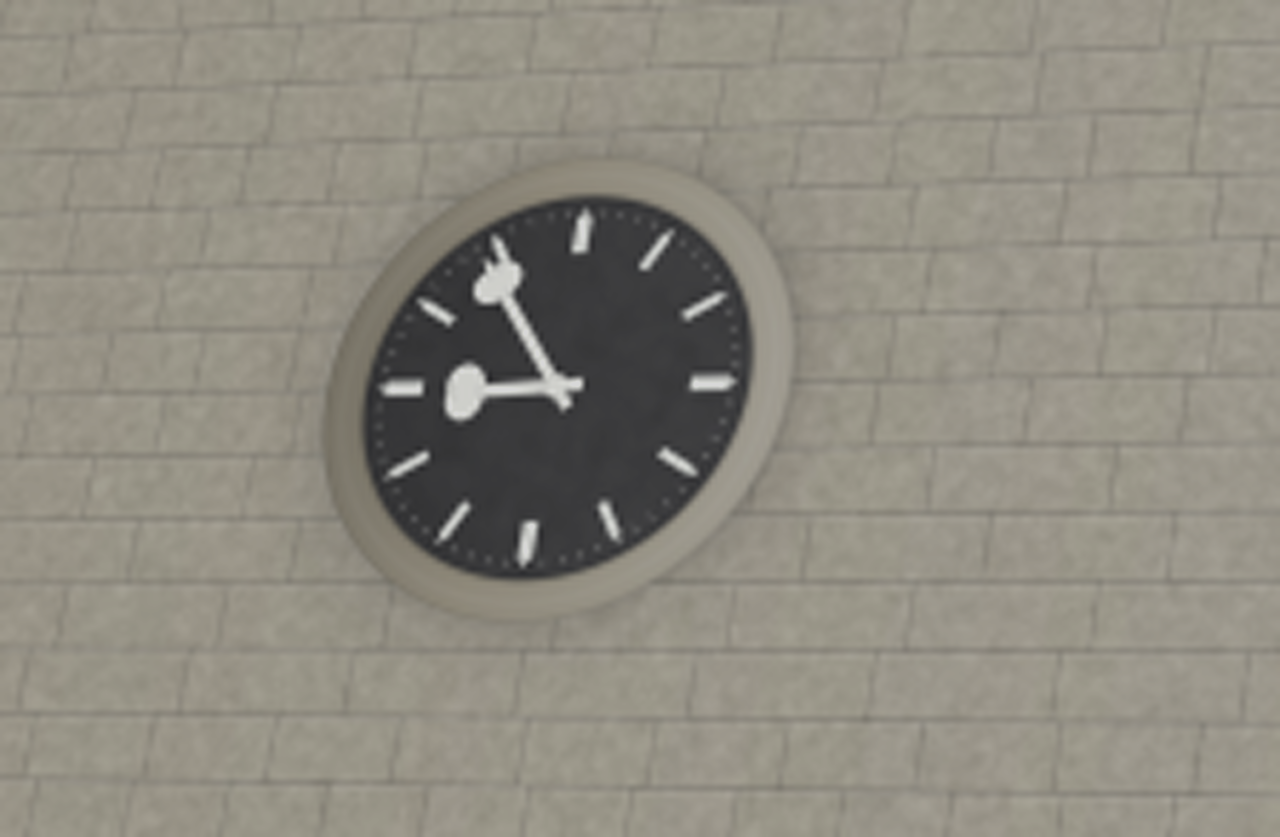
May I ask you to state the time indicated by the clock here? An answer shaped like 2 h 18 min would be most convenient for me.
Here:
8 h 54 min
